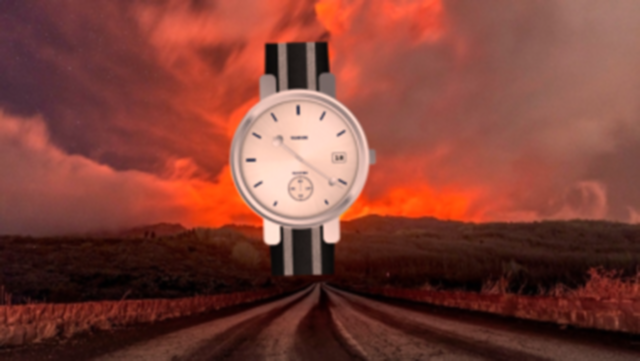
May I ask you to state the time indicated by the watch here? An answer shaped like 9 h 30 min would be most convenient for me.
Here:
10 h 21 min
